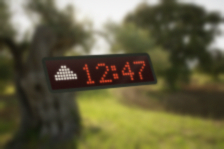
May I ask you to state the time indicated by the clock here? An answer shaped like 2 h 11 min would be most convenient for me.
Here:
12 h 47 min
